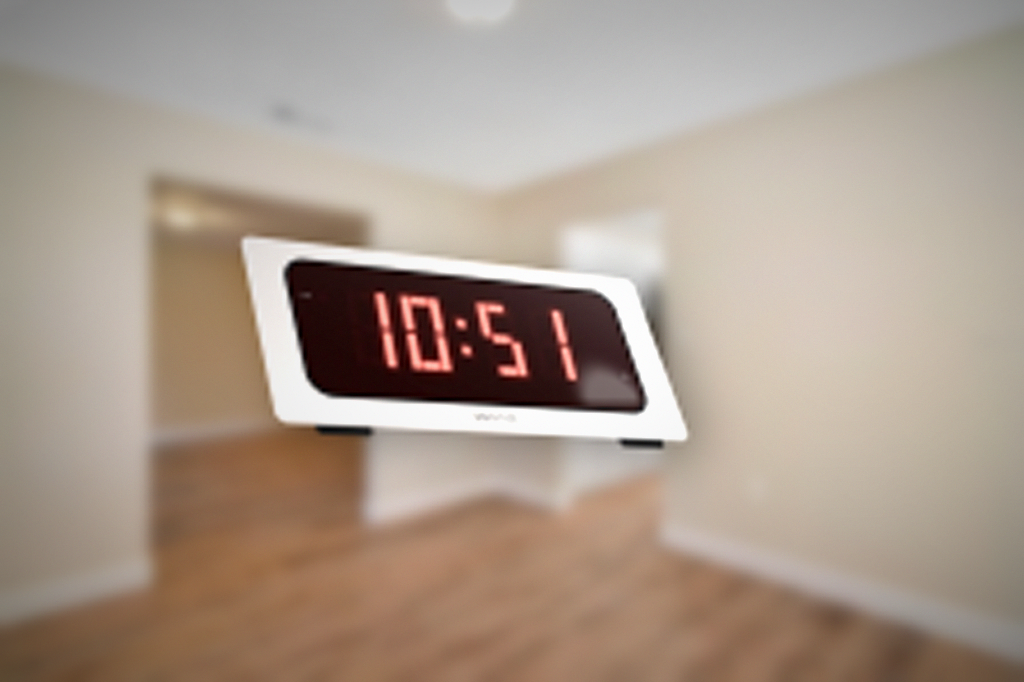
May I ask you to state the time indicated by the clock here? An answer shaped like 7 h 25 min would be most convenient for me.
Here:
10 h 51 min
